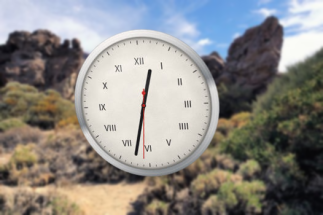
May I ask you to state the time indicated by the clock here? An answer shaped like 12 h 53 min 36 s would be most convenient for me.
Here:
12 h 32 min 31 s
